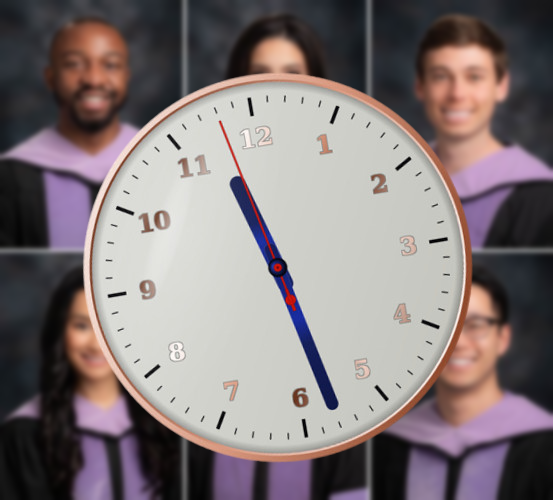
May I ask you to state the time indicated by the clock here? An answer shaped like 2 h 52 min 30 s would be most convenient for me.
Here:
11 h 27 min 58 s
